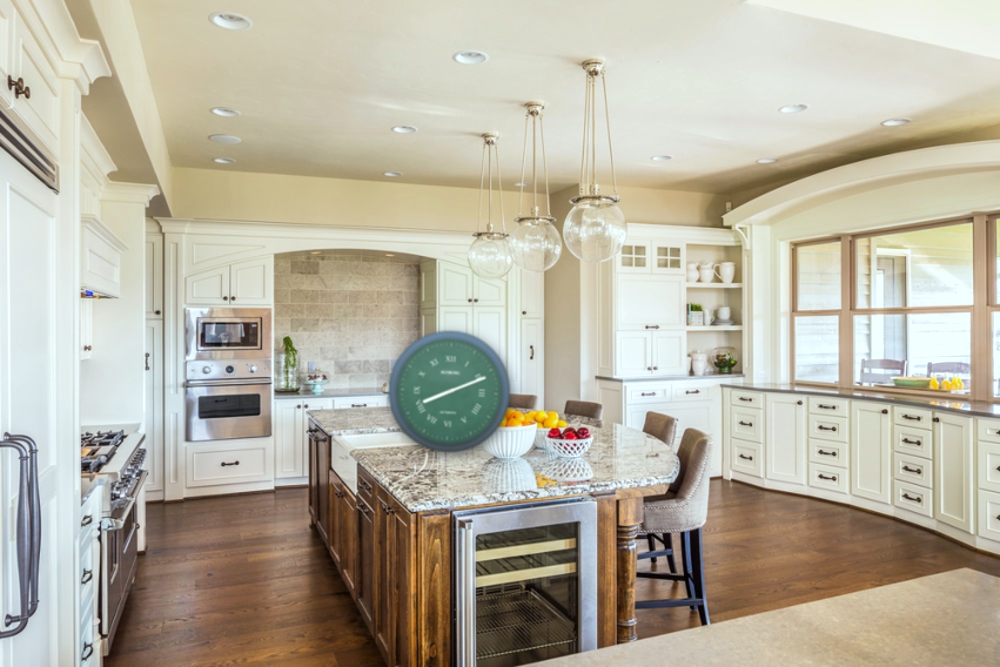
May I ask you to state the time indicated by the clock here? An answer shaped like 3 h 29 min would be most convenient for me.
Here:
8 h 11 min
